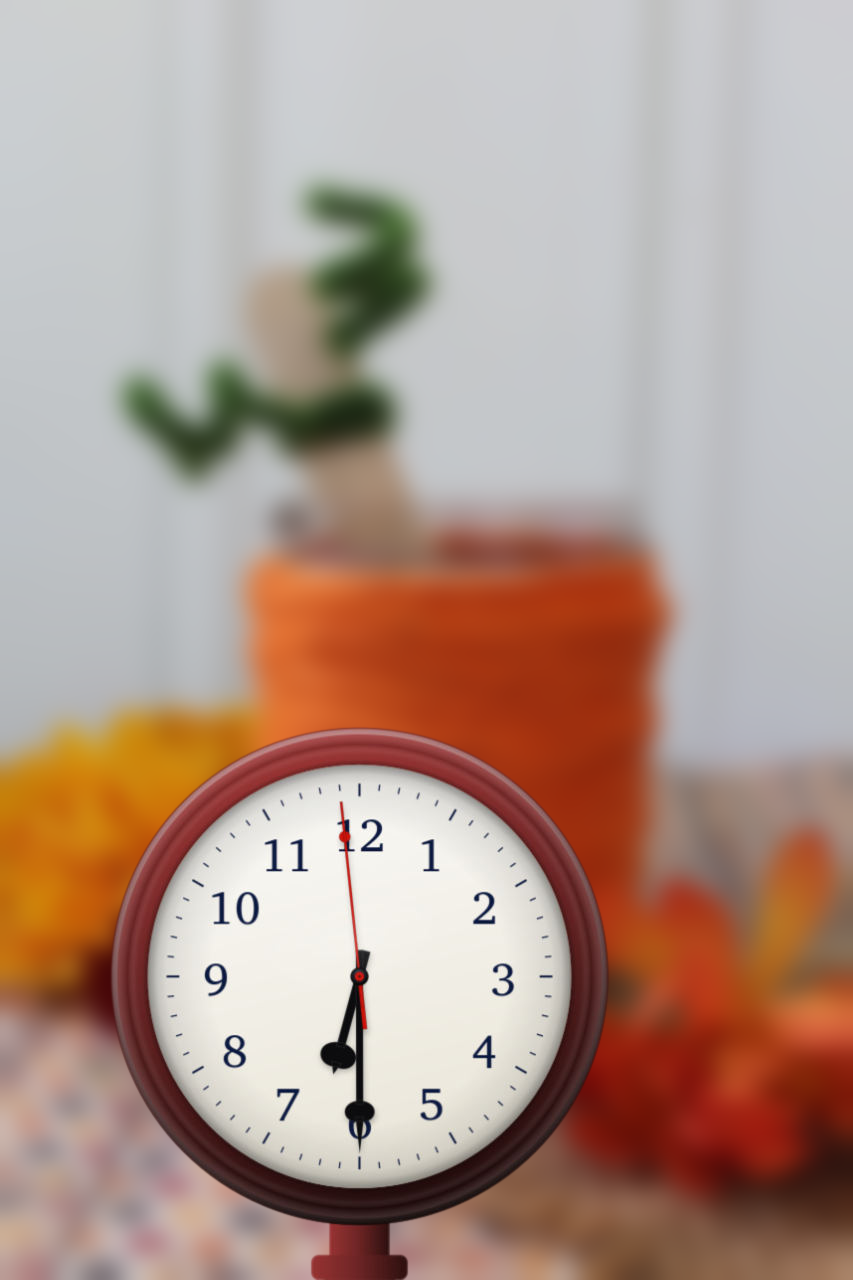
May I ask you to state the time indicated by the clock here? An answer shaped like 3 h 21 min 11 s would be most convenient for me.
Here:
6 h 29 min 59 s
